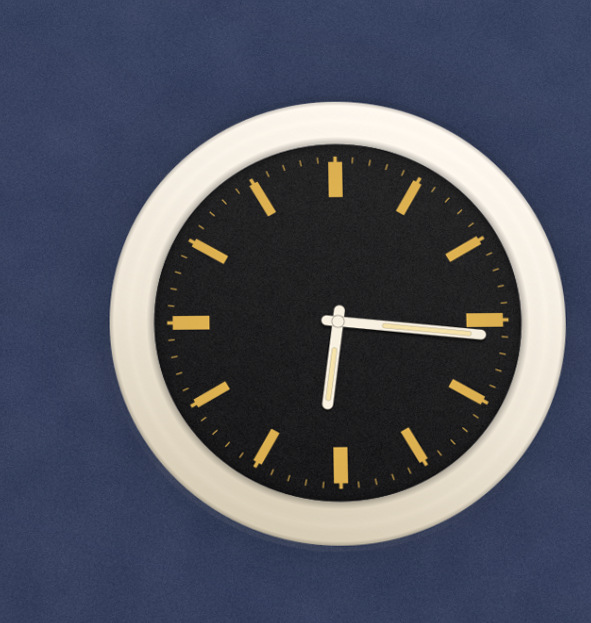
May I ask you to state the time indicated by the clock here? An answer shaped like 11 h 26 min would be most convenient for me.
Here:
6 h 16 min
